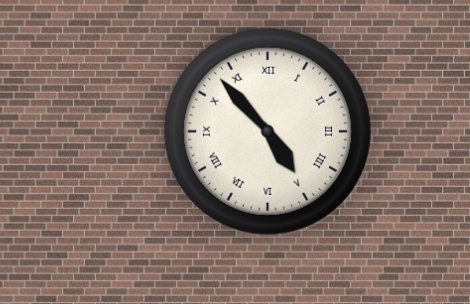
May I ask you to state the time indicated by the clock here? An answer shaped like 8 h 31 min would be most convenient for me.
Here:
4 h 53 min
